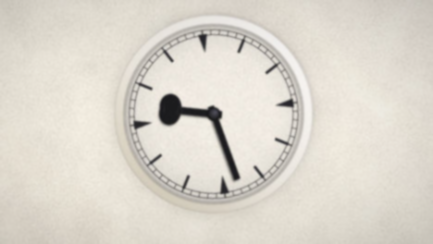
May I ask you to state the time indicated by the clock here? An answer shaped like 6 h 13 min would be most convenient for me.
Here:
9 h 28 min
